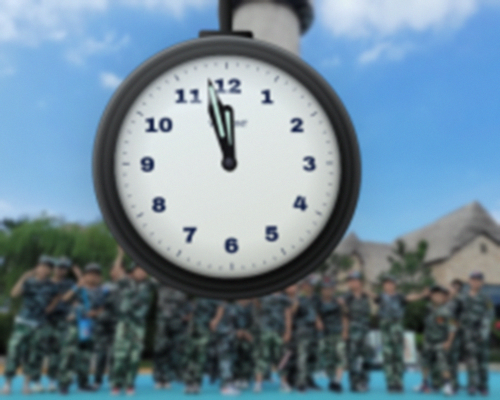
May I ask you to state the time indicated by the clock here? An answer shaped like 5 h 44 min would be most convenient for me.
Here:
11 h 58 min
